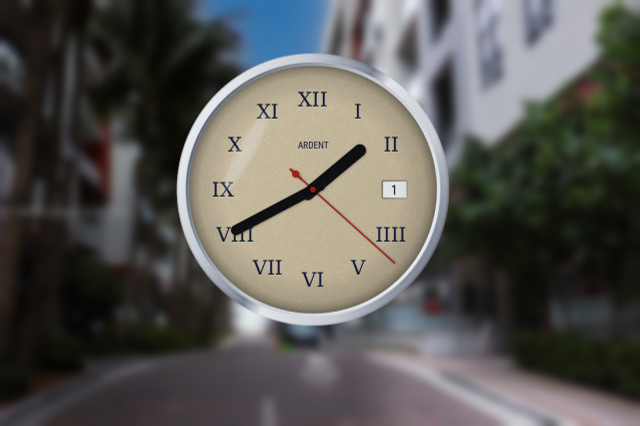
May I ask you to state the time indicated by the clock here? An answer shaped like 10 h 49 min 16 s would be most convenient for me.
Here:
1 h 40 min 22 s
